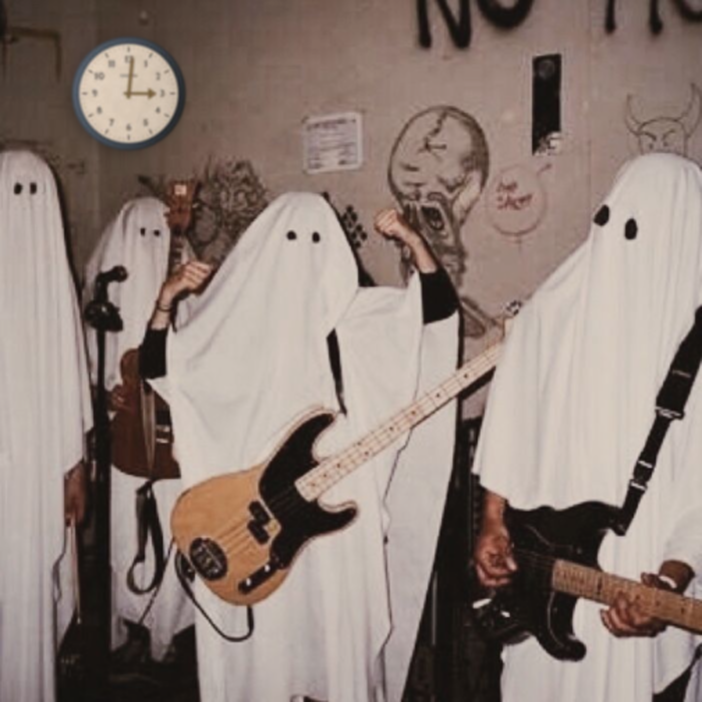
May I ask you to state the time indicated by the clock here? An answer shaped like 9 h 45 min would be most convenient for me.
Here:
3 h 01 min
